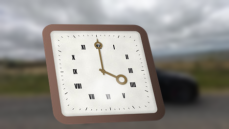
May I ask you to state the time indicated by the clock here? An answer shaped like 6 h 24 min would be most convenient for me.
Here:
4 h 00 min
